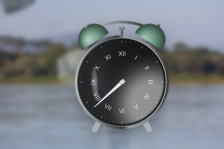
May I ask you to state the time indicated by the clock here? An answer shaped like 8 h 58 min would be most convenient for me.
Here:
7 h 38 min
